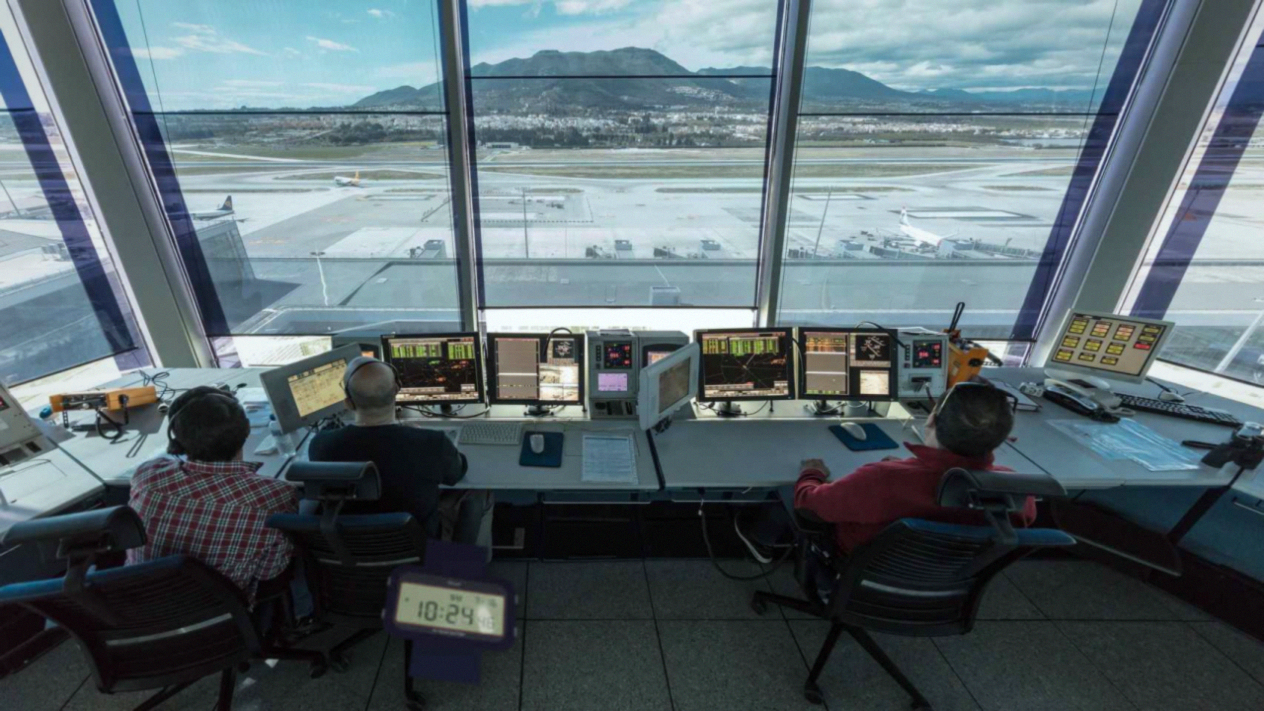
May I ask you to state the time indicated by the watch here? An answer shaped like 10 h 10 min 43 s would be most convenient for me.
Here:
10 h 24 min 46 s
